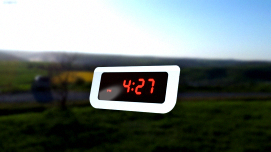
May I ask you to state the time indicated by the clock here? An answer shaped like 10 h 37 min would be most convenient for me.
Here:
4 h 27 min
